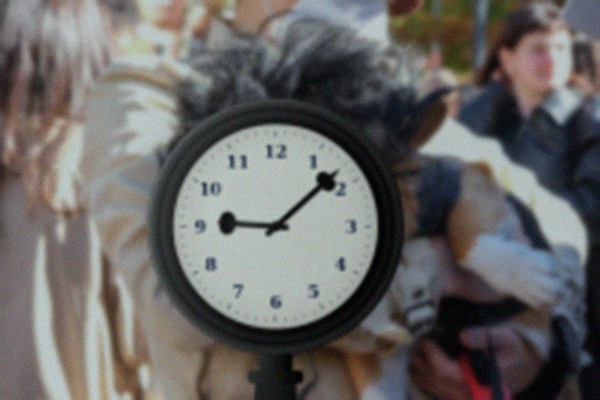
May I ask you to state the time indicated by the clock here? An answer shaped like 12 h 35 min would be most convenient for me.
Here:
9 h 08 min
